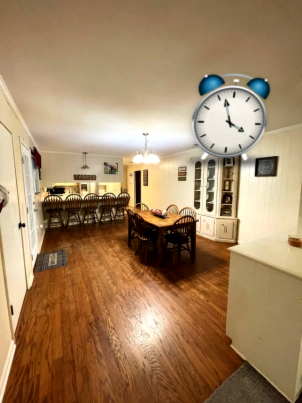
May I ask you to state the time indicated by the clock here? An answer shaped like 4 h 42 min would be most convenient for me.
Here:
3 h 57 min
